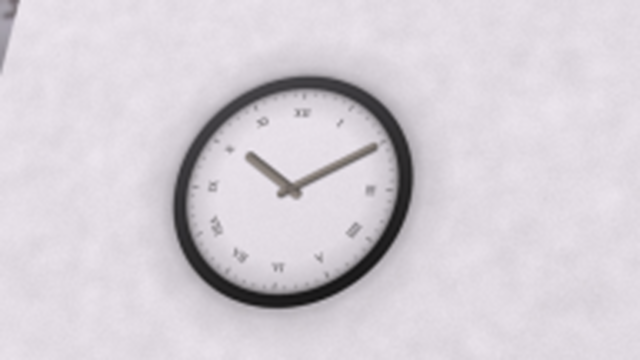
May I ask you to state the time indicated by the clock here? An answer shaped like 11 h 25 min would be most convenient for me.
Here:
10 h 10 min
